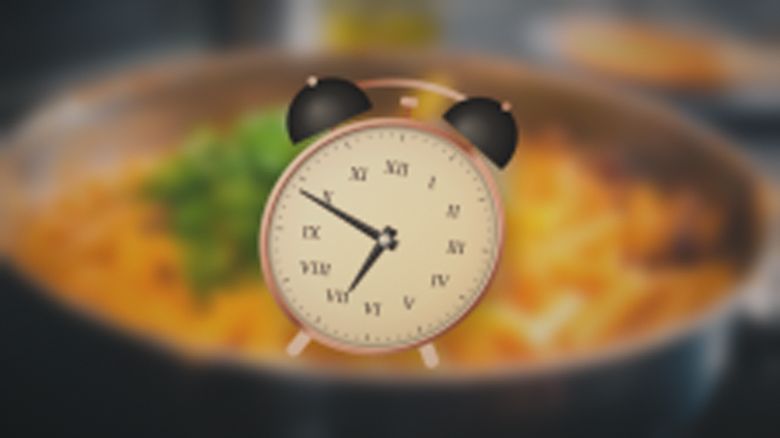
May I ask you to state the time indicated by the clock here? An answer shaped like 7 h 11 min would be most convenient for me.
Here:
6 h 49 min
